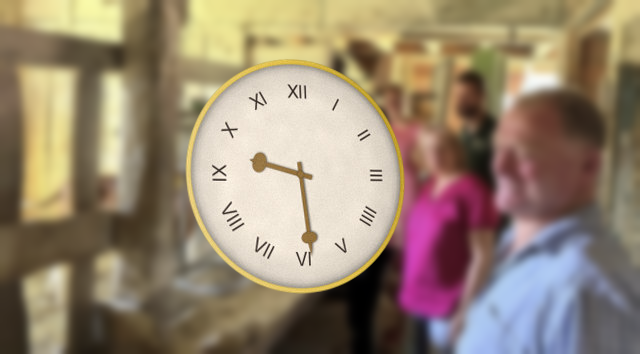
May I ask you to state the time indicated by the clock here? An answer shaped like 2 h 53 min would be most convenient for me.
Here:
9 h 29 min
